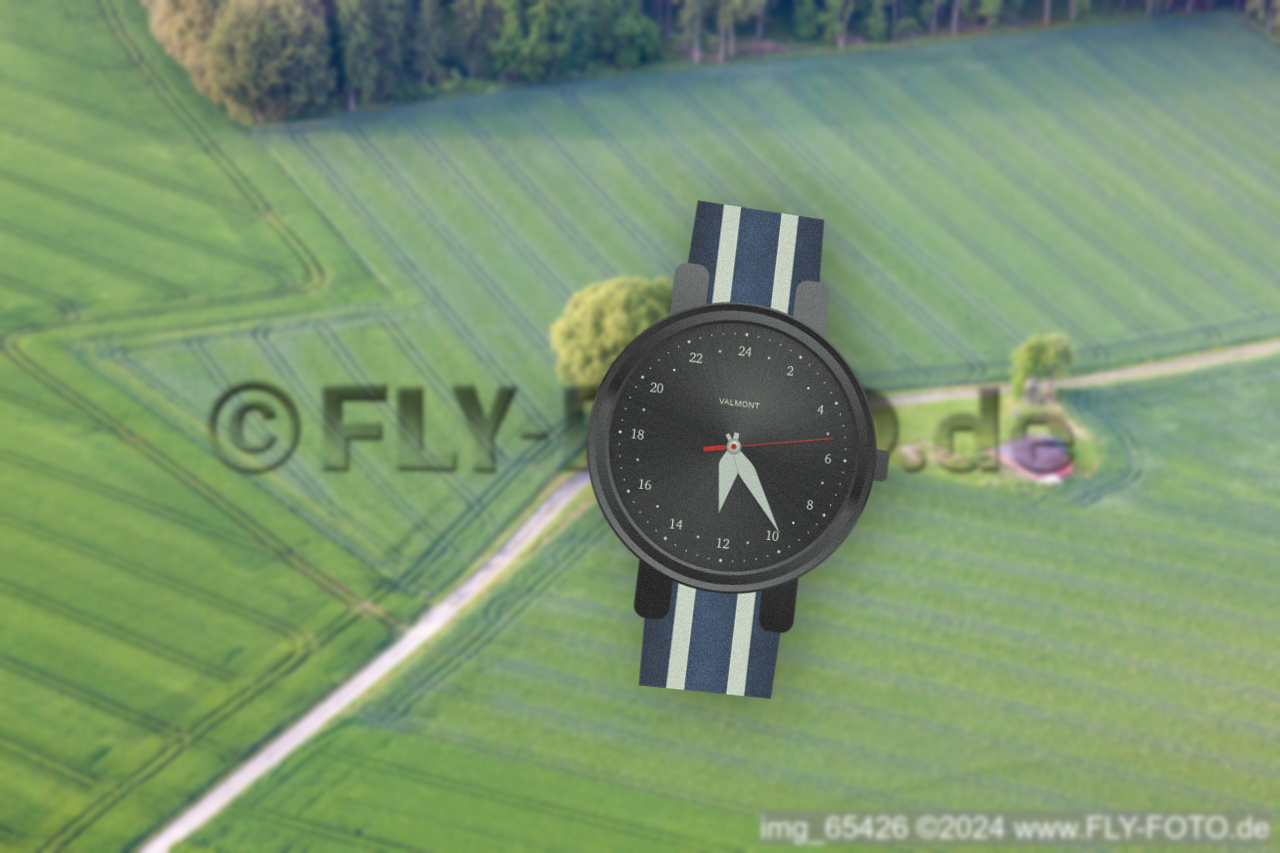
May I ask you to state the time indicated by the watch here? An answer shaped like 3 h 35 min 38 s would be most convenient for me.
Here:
12 h 24 min 13 s
